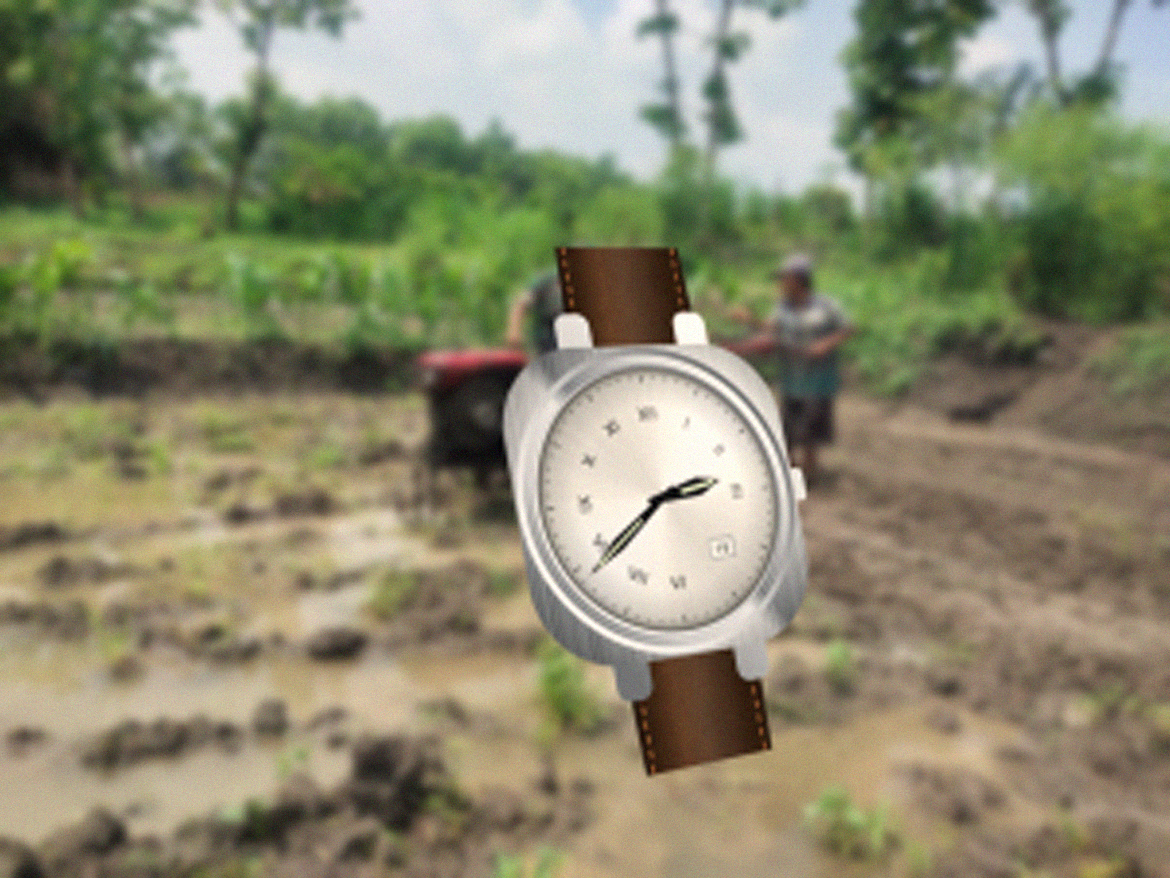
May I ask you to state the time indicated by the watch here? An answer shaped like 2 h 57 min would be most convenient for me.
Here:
2 h 39 min
